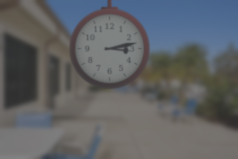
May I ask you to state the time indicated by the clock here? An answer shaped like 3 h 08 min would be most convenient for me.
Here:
3 h 13 min
